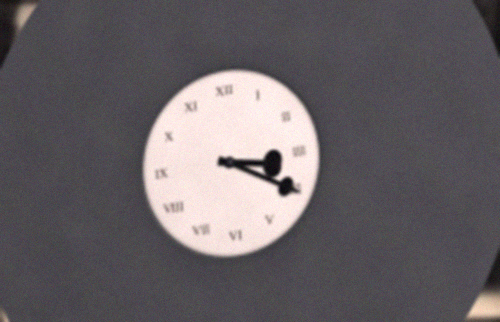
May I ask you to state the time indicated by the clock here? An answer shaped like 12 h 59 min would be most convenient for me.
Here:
3 h 20 min
